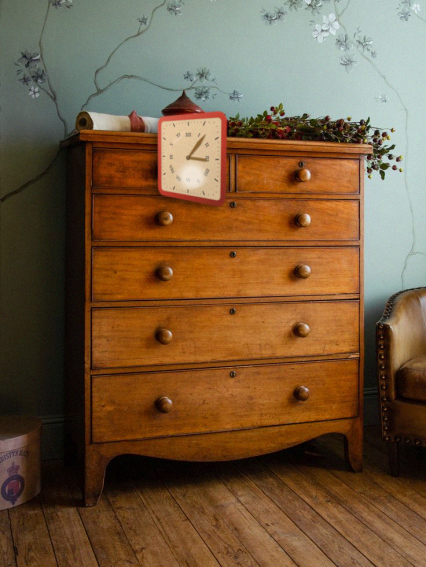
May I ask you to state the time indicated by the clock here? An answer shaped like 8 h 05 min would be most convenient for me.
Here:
3 h 07 min
